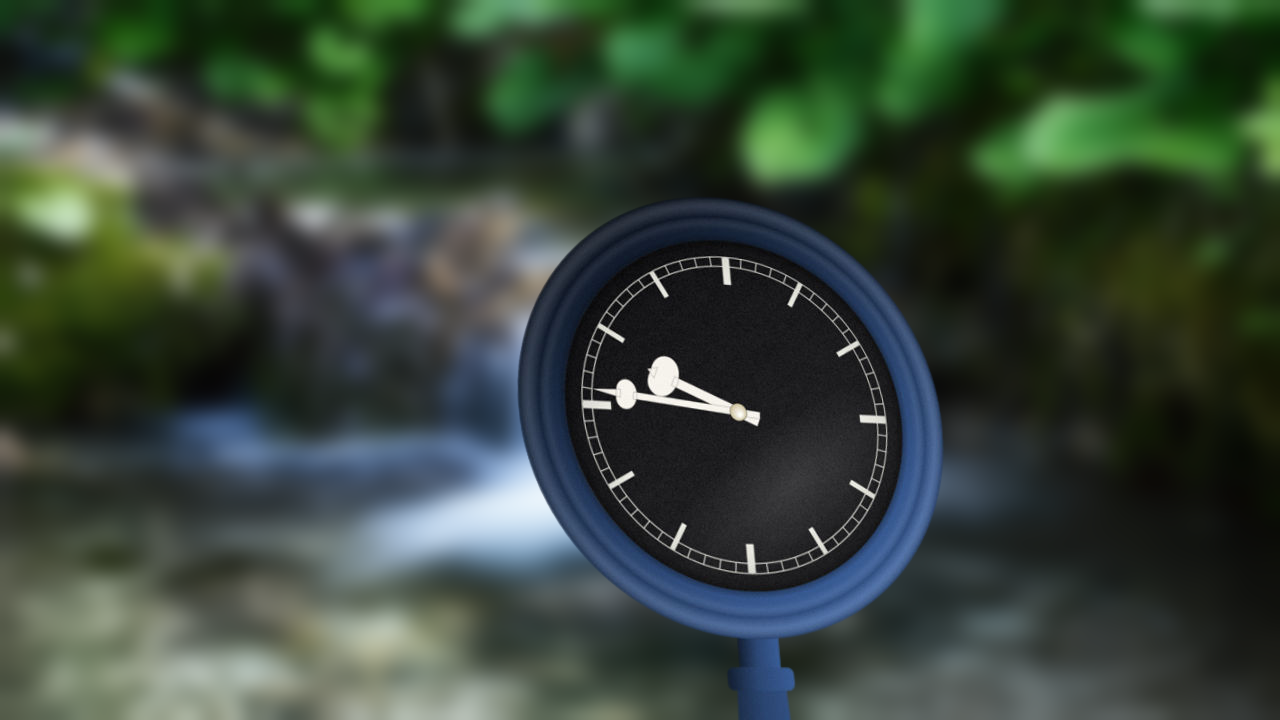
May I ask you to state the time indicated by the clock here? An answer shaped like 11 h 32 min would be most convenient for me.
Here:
9 h 46 min
